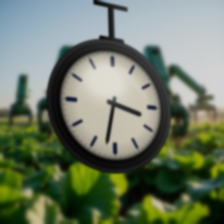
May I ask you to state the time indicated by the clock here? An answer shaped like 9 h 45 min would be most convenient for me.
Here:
3 h 32 min
